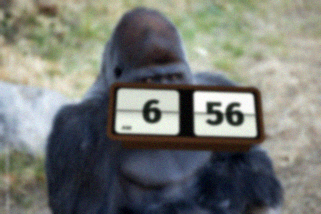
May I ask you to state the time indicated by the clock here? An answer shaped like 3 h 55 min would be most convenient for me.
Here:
6 h 56 min
